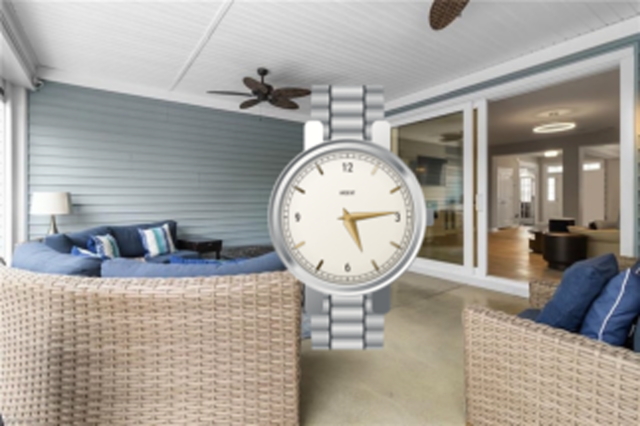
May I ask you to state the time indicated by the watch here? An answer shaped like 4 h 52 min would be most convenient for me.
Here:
5 h 14 min
